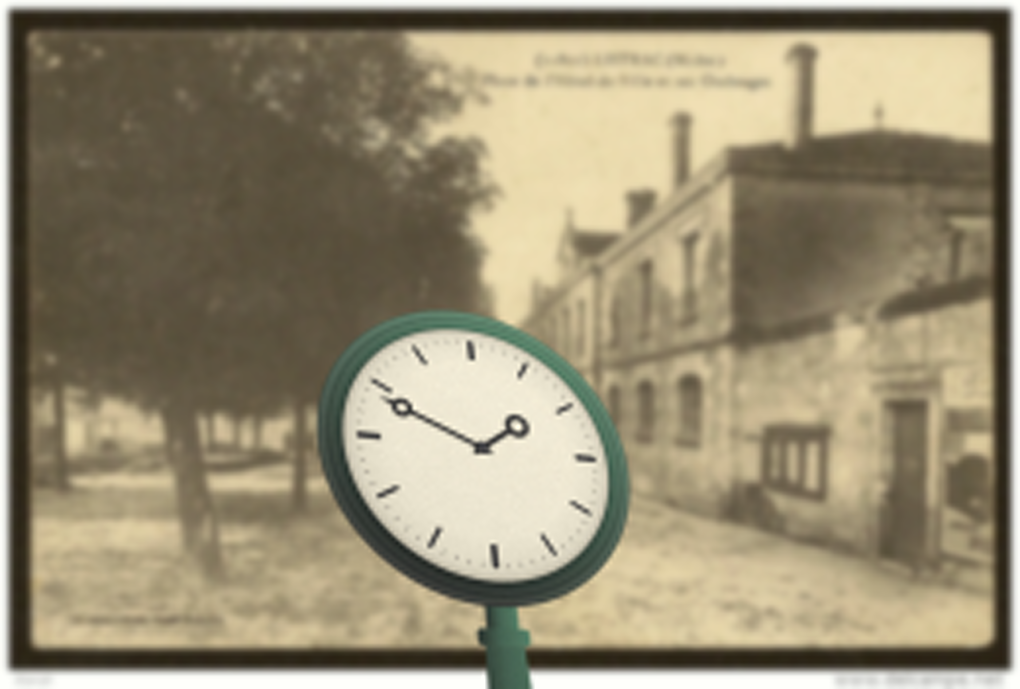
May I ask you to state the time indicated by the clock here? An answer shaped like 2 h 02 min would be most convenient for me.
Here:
1 h 49 min
